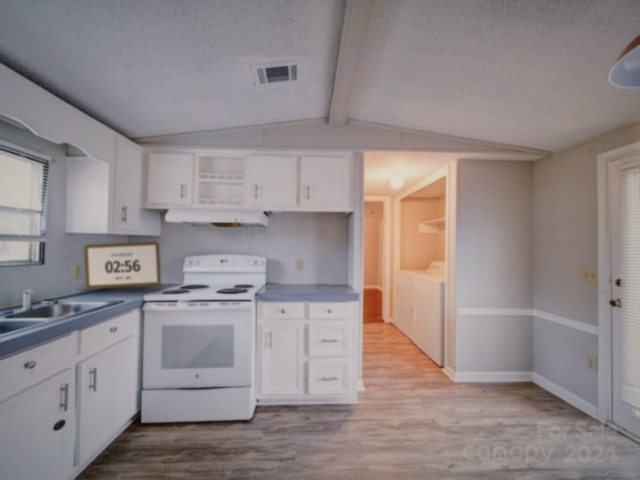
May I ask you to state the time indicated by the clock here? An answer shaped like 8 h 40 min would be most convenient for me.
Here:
2 h 56 min
